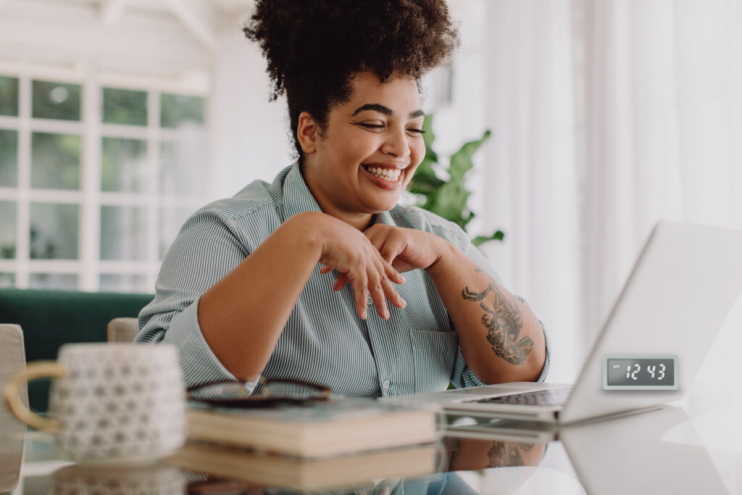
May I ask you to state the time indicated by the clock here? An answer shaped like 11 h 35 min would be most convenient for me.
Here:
12 h 43 min
